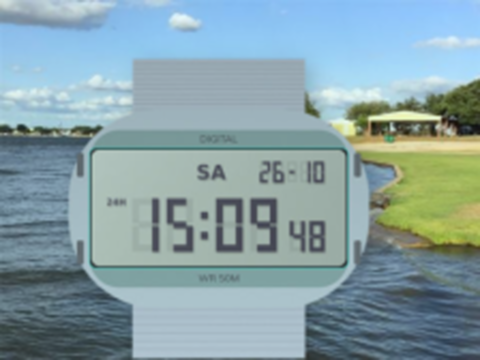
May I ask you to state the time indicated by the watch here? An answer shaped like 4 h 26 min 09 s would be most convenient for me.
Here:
15 h 09 min 48 s
